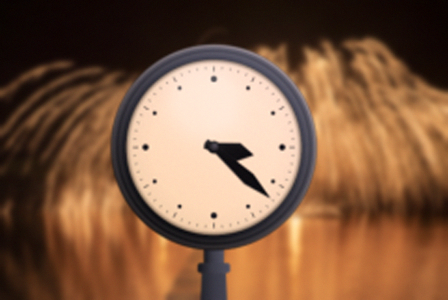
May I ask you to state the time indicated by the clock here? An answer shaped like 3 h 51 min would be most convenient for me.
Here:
3 h 22 min
